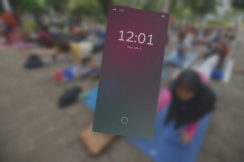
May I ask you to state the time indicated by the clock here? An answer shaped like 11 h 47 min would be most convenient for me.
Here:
12 h 01 min
